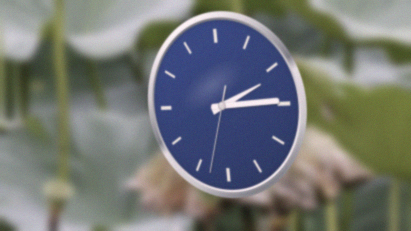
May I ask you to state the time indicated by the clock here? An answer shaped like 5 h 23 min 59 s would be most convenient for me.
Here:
2 h 14 min 33 s
